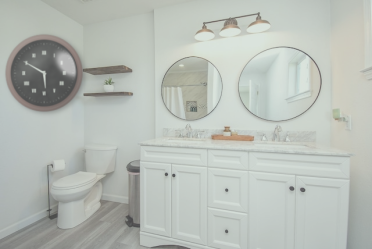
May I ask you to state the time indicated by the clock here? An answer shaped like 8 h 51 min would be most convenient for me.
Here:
5 h 50 min
